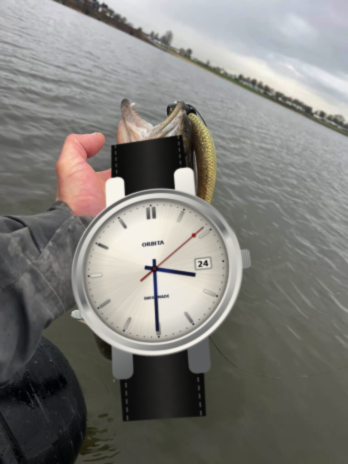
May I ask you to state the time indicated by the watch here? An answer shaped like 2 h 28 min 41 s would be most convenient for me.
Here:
3 h 30 min 09 s
